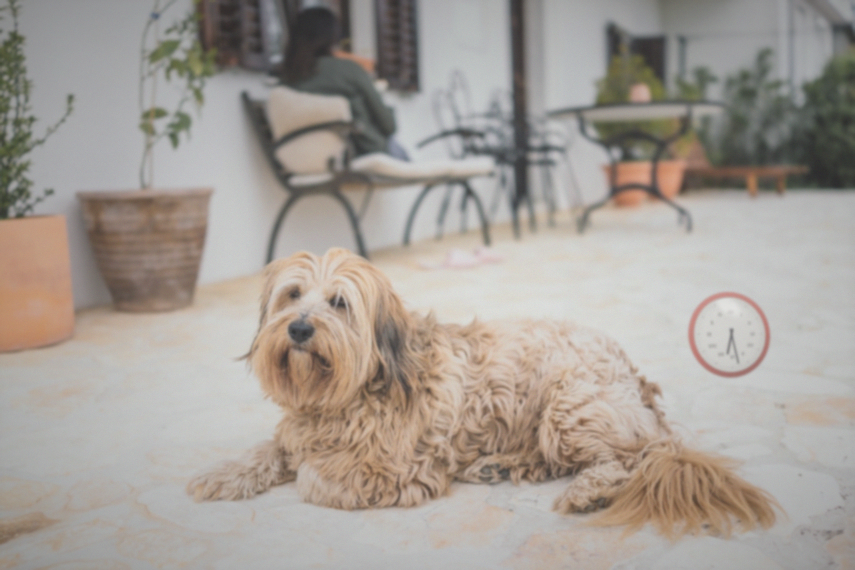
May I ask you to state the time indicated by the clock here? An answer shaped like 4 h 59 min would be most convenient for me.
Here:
6 h 28 min
